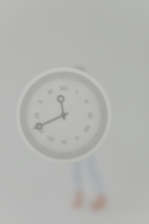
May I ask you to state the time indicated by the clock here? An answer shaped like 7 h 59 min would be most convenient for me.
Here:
11 h 41 min
